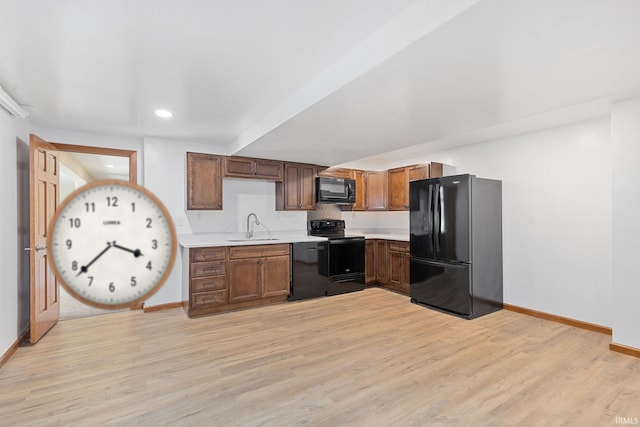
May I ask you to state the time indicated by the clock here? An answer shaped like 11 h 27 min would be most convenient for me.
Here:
3 h 38 min
